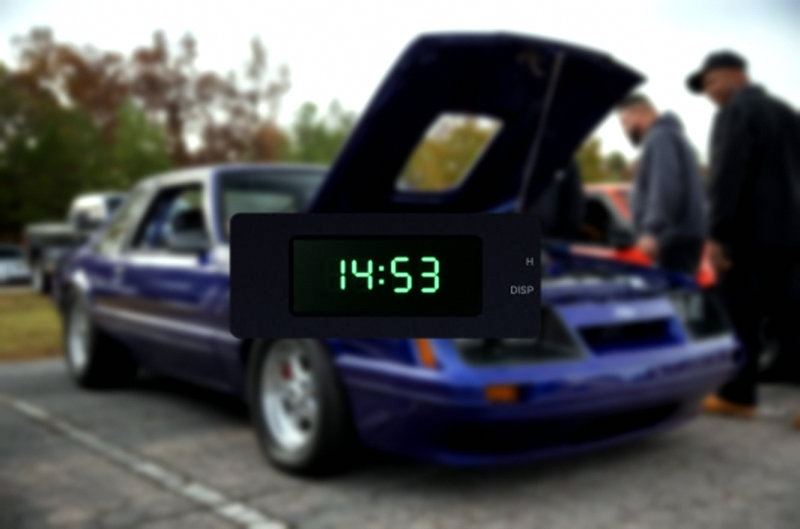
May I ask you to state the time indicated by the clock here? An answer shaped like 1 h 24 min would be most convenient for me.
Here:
14 h 53 min
